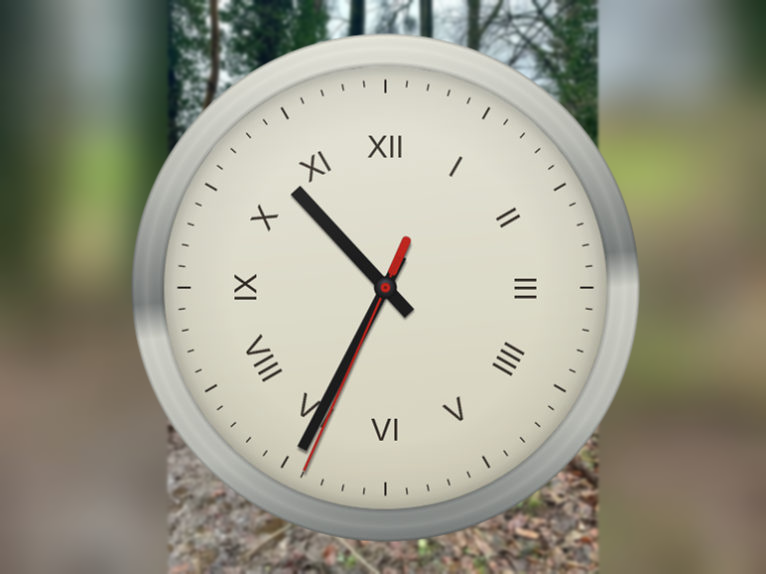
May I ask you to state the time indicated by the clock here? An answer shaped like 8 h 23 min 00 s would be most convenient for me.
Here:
10 h 34 min 34 s
